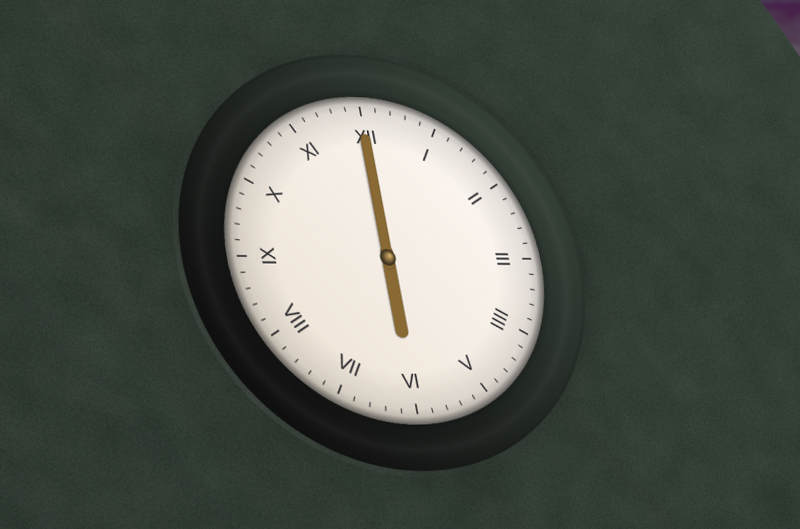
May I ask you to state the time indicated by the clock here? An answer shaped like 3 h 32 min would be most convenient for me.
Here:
6 h 00 min
